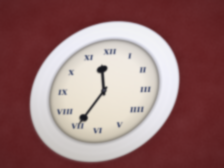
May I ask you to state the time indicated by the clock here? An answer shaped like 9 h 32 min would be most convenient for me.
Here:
11 h 35 min
